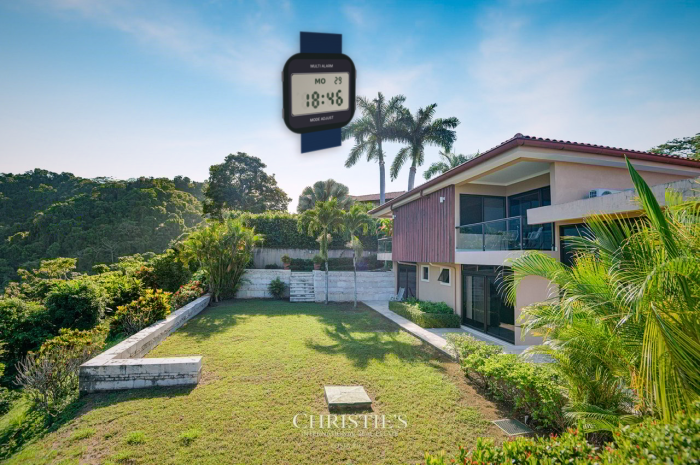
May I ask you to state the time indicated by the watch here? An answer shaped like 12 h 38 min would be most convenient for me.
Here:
18 h 46 min
